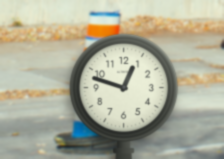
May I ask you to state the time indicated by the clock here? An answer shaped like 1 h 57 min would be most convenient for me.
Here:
12 h 48 min
